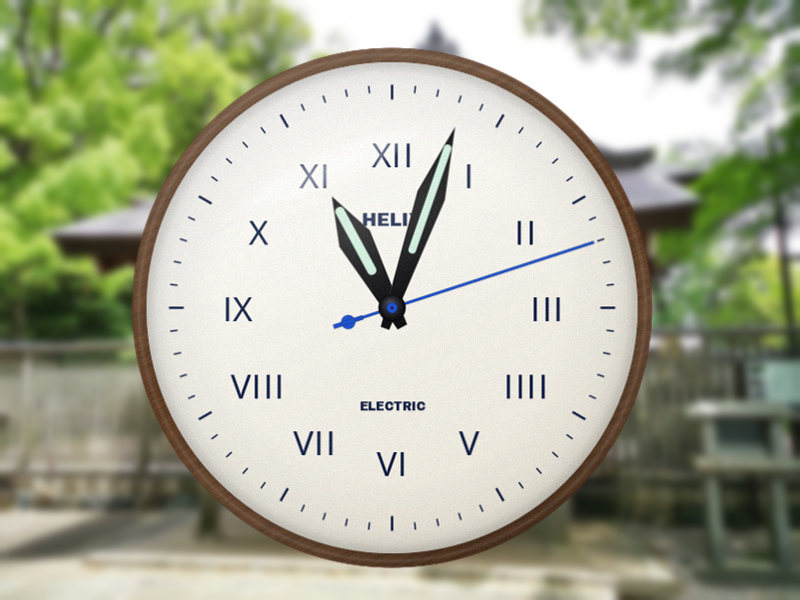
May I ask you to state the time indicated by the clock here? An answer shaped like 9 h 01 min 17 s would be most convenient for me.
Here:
11 h 03 min 12 s
